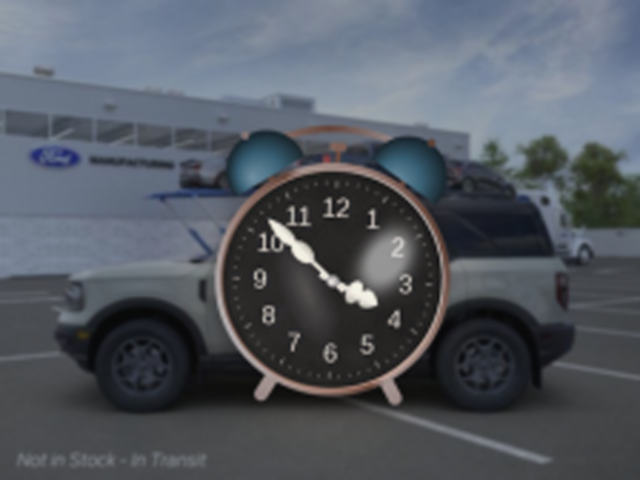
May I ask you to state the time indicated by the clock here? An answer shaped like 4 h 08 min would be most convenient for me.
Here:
3 h 52 min
